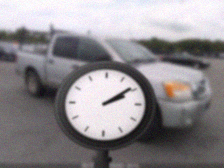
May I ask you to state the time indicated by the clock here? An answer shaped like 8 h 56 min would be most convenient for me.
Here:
2 h 09 min
